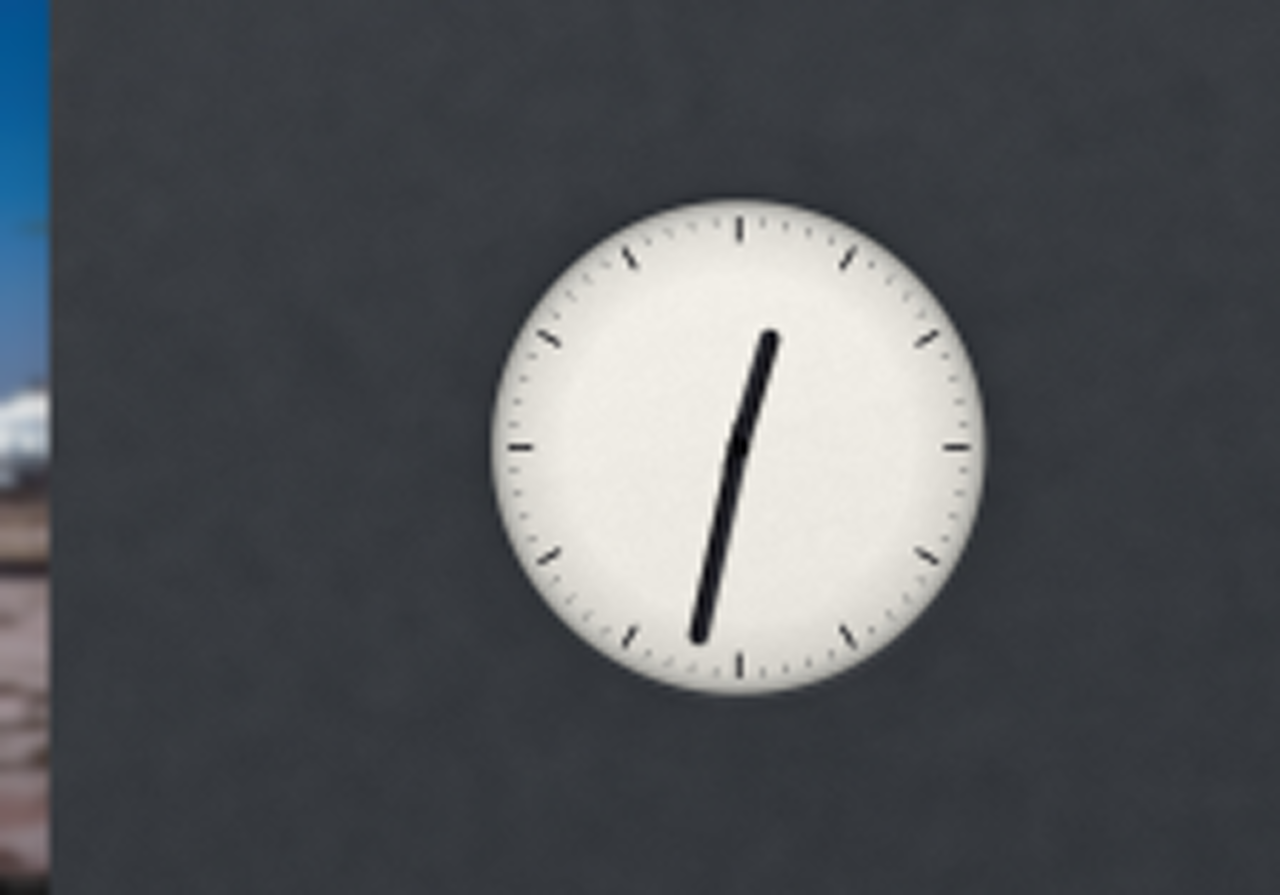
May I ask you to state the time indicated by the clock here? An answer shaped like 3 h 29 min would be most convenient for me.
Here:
12 h 32 min
